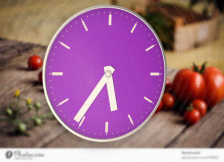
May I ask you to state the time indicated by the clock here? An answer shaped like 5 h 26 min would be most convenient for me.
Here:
5 h 36 min
